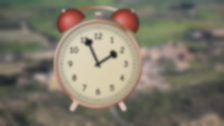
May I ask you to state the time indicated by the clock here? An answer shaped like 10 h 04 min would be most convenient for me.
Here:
1 h 56 min
